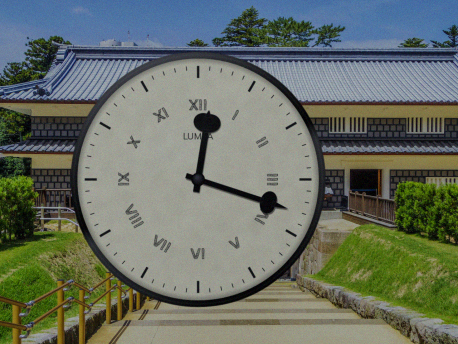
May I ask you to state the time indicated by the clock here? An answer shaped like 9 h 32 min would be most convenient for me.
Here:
12 h 18 min
